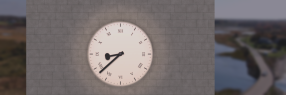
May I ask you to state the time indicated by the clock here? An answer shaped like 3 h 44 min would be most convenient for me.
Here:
8 h 38 min
